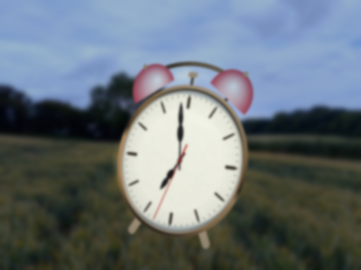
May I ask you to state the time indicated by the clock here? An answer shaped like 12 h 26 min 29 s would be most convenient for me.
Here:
6 h 58 min 33 s
